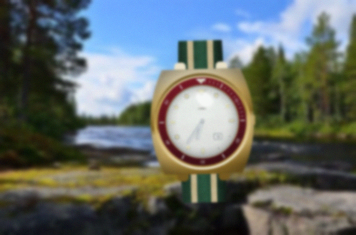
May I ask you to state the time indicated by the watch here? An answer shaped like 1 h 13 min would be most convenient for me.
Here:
6 h 36 min
